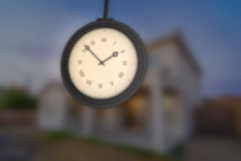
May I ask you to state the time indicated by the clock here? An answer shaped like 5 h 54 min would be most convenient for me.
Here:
1 h 52 min
